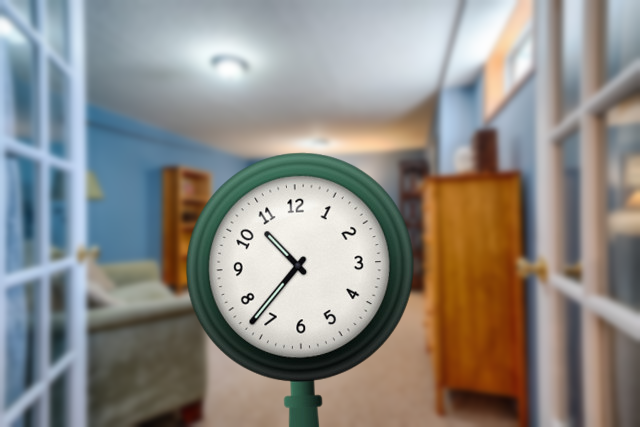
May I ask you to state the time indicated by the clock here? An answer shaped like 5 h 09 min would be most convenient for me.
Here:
10 h 37 min
